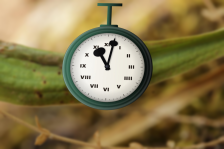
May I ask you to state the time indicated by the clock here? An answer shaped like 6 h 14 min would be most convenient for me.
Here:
11 h 02 min
